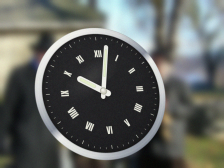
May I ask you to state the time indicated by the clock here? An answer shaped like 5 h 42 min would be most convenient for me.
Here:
10 h 02 min
